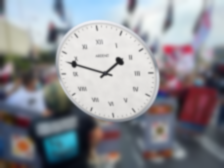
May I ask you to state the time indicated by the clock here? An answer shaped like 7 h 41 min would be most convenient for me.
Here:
1 h 48 min
